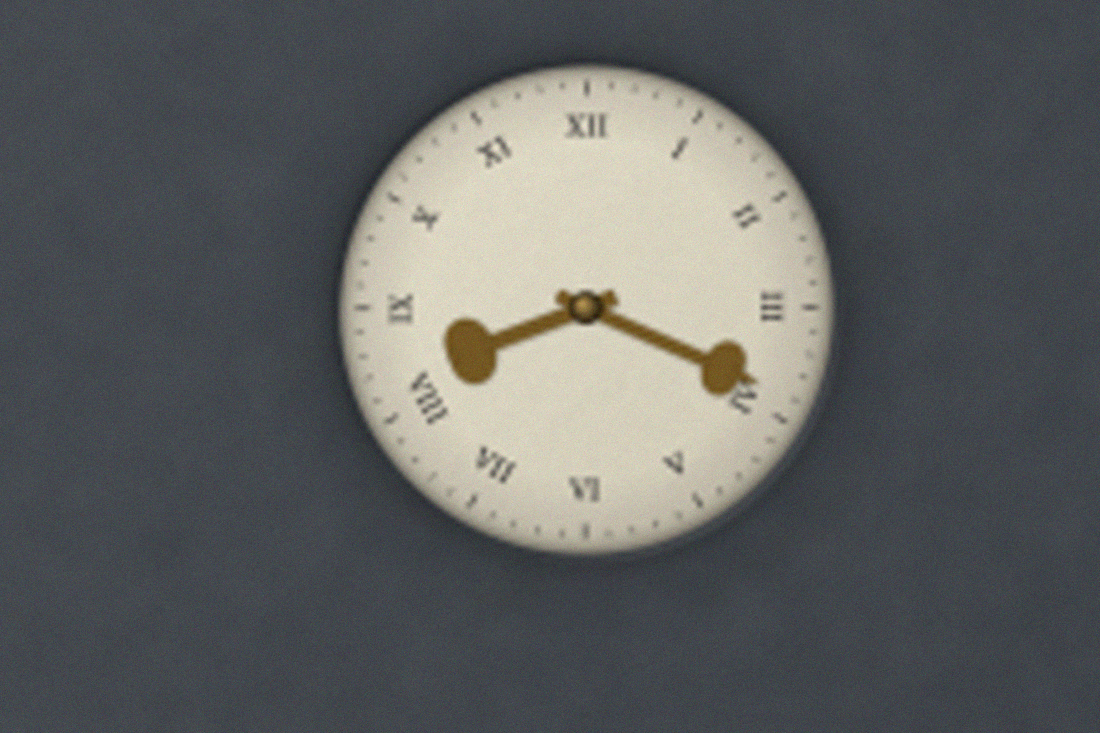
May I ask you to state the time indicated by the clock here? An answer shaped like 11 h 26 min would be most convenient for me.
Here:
8 h 19 min
